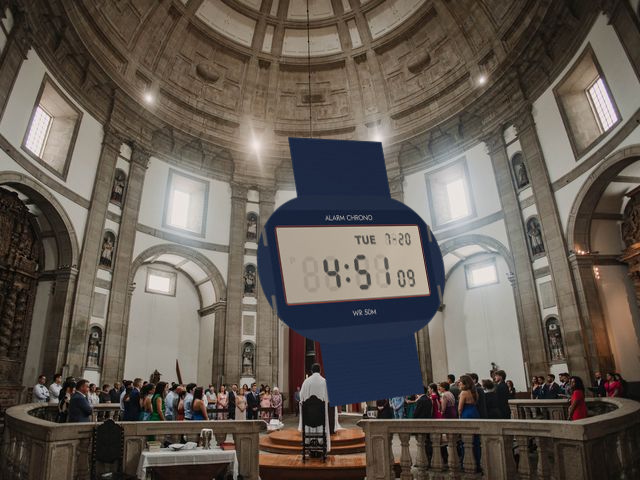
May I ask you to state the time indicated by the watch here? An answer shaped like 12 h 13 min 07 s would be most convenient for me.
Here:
4 h 51 min 09 s
